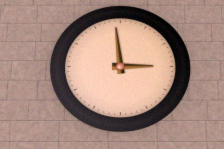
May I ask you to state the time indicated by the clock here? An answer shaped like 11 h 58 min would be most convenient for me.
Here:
2 h 59 min
